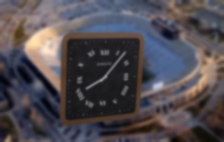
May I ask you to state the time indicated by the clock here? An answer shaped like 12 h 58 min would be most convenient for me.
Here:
8 h 07 min
